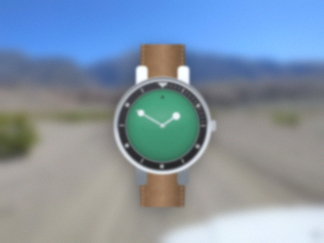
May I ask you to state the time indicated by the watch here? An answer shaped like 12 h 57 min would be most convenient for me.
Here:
1 h 50 min
